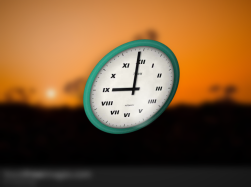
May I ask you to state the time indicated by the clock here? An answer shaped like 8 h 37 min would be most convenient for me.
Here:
8 h 59 min
